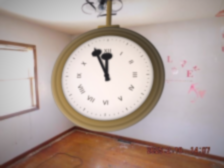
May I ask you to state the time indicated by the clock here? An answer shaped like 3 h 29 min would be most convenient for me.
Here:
11 h 56 min
